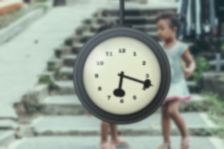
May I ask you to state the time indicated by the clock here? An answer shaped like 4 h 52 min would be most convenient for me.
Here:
6 h 18 min
